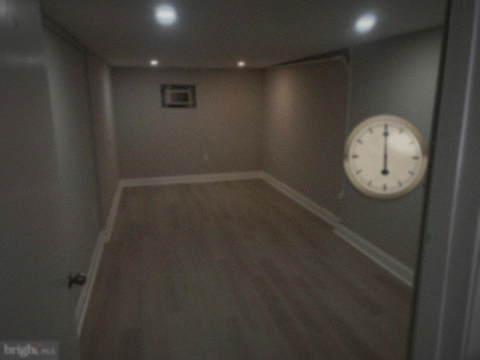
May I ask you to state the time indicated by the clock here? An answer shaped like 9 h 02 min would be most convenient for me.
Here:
6 h 00 min
